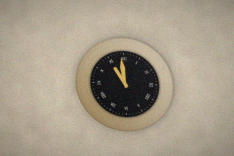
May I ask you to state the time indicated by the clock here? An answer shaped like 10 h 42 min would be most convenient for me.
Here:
10 h 59 min
